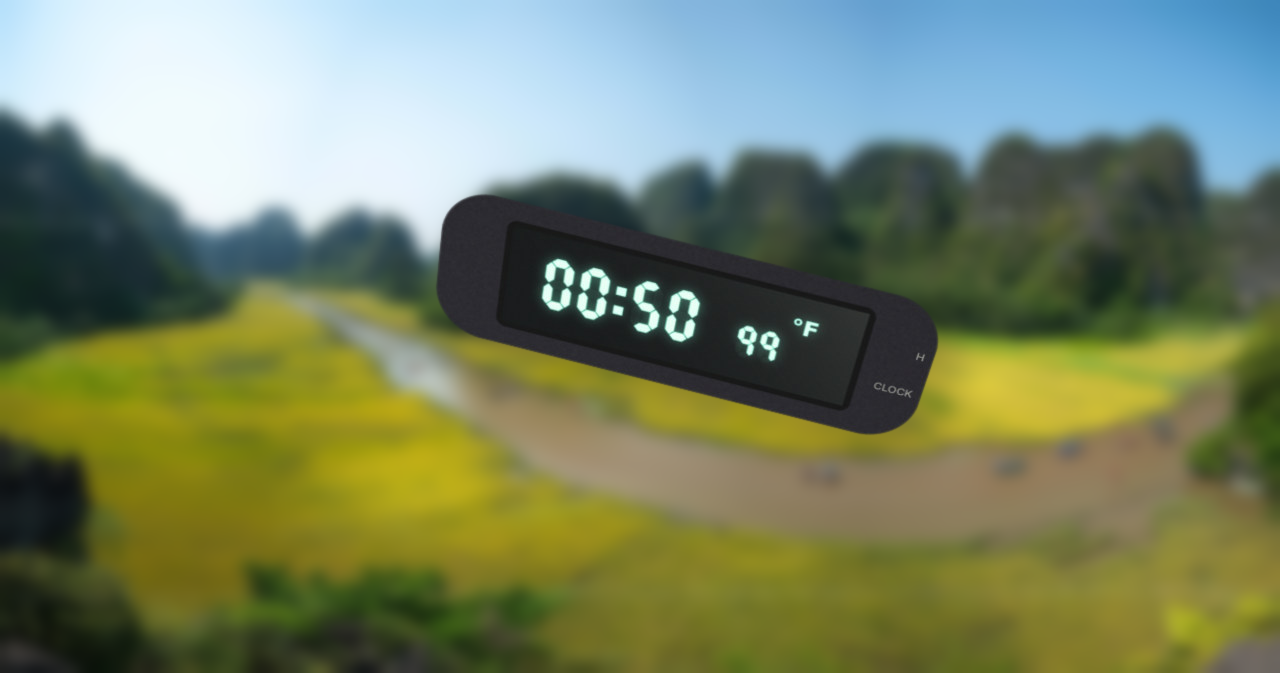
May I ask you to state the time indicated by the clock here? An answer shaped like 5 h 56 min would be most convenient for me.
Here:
0 h 50 min
